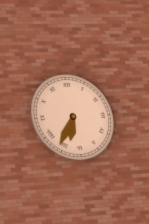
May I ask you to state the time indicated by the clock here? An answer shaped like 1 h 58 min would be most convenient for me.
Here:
6 h 36 min
